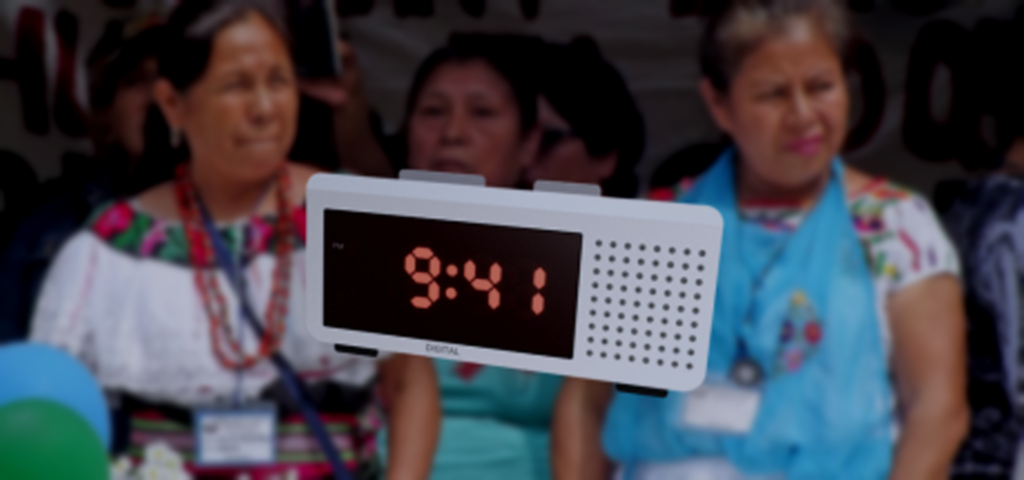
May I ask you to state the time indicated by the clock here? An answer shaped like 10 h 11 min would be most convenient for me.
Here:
9 h 41 min
